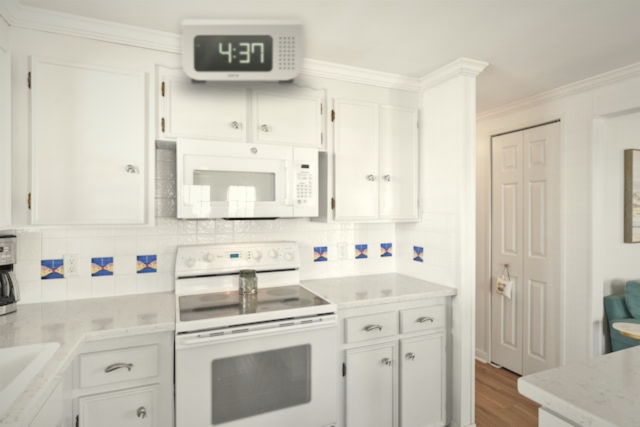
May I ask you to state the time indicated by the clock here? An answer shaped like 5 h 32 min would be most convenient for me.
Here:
4 h 37 min
